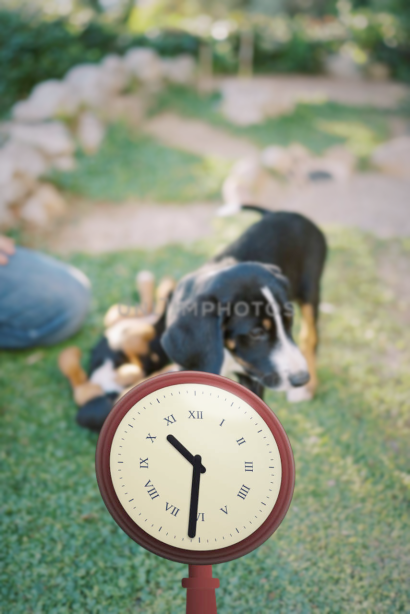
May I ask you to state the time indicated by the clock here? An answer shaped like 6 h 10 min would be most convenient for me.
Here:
10 h 31 min
